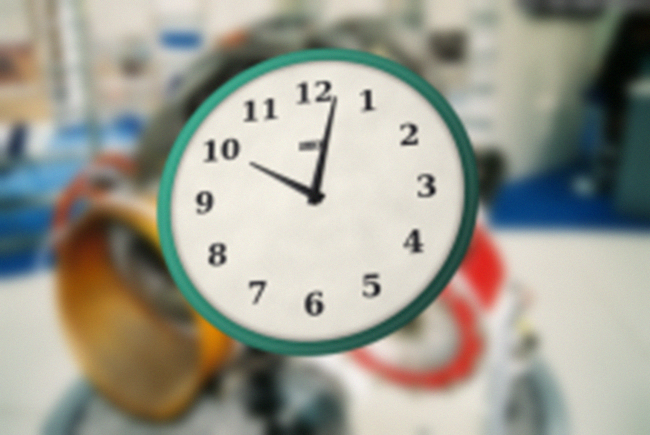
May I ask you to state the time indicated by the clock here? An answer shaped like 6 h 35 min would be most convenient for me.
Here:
10 h 02 min
